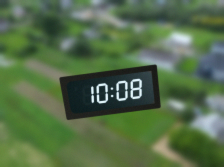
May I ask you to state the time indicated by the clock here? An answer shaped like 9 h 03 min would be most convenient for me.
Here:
10 h 08 min
